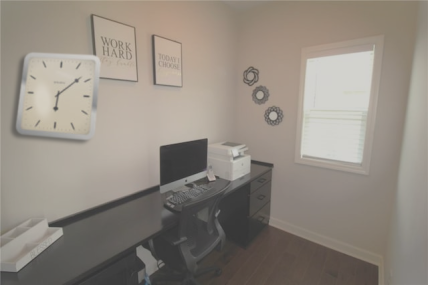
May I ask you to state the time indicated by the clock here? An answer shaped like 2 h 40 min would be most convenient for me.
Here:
6 h 08 min
